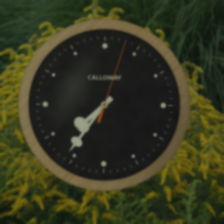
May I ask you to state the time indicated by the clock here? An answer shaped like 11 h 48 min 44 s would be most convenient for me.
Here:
7 h 36 min 03 s
